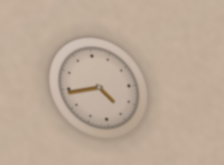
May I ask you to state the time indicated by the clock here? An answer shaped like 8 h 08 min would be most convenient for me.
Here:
4 h 44 min
